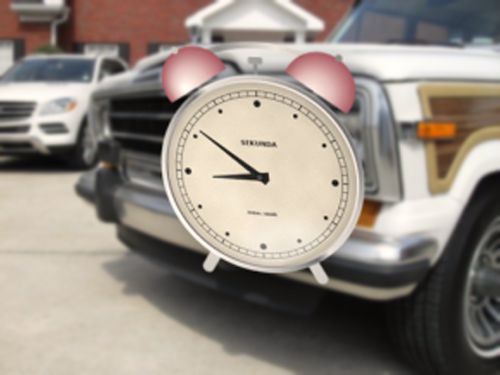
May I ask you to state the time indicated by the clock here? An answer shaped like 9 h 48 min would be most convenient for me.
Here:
8 h 51 min
